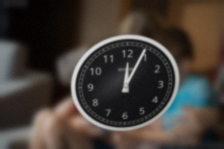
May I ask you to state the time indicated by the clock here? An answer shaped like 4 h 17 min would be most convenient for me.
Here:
12 h 04 min
